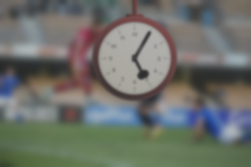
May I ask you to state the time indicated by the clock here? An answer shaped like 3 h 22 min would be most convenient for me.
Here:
5 h 05 min
